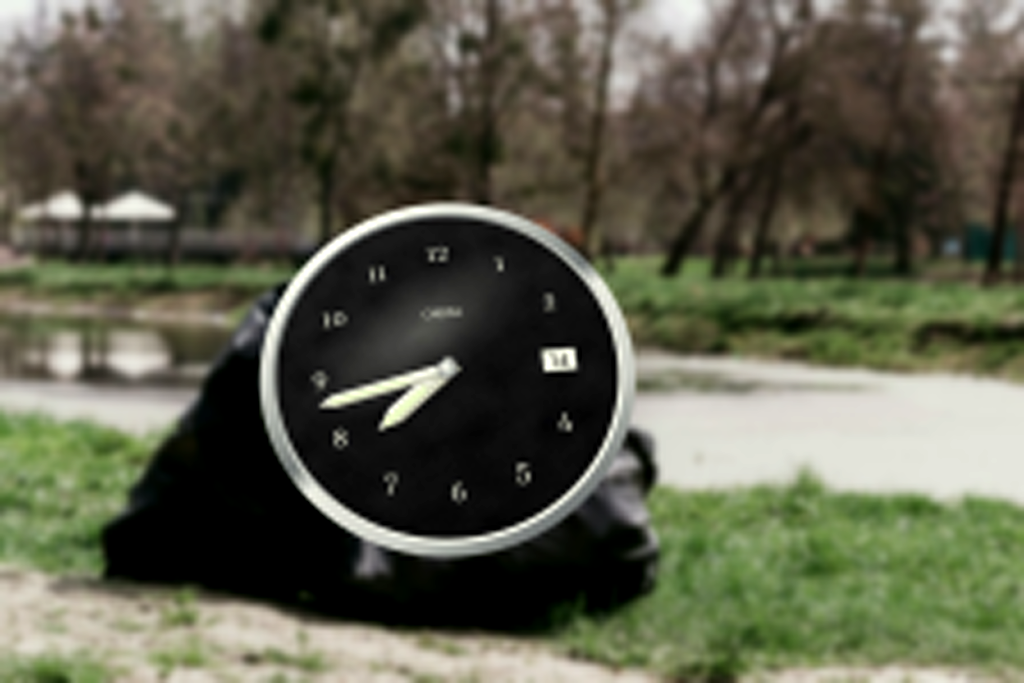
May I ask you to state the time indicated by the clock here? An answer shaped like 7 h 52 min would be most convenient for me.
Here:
7 h 43 min
